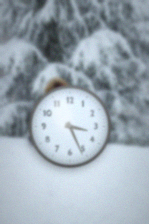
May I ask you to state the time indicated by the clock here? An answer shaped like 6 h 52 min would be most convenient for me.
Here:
3 h 26 min
